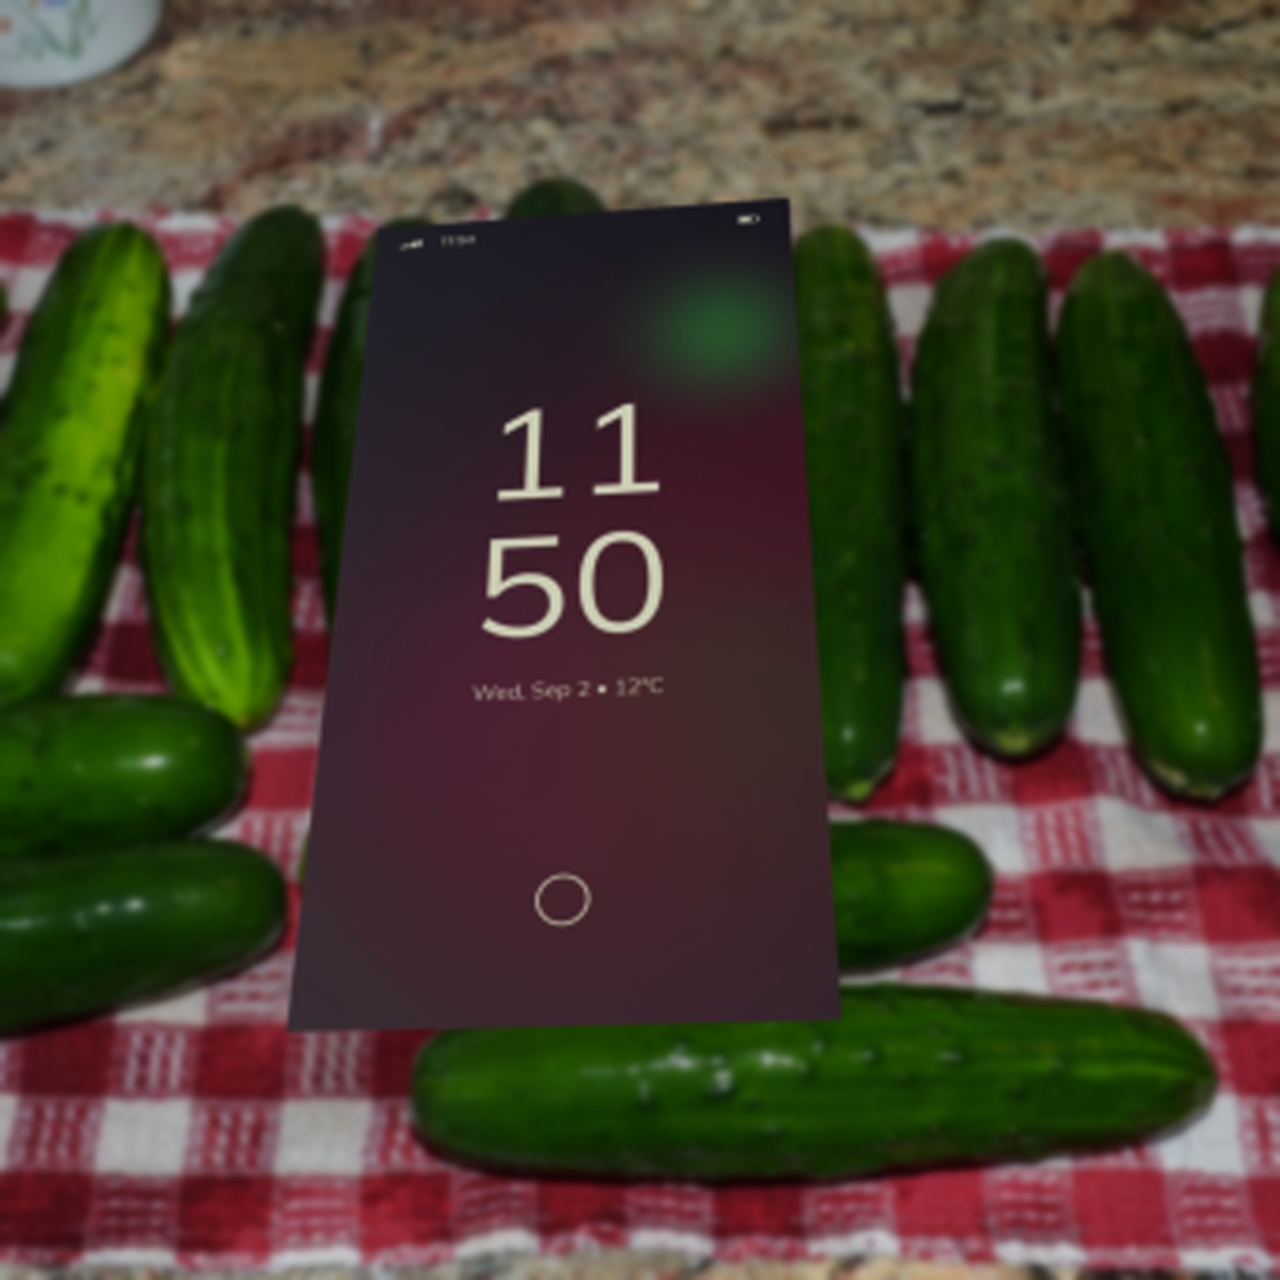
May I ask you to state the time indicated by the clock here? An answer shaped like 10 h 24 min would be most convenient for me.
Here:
11 h 50 min
